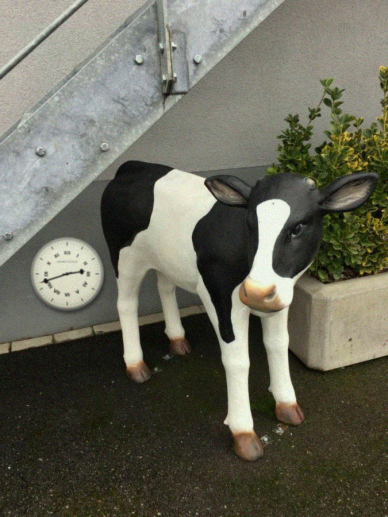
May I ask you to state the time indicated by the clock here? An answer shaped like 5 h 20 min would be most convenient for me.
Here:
2 h 42 min
